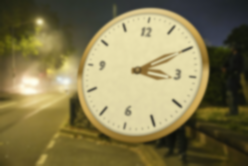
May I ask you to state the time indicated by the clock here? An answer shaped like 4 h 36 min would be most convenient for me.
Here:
3 h 10 min
